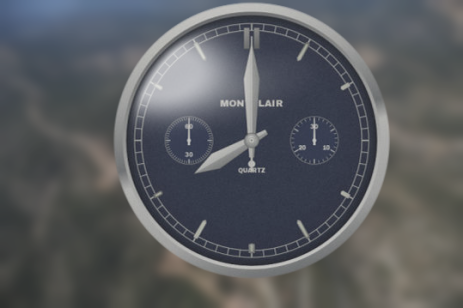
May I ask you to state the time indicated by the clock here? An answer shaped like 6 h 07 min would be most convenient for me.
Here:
8 h 00 min
